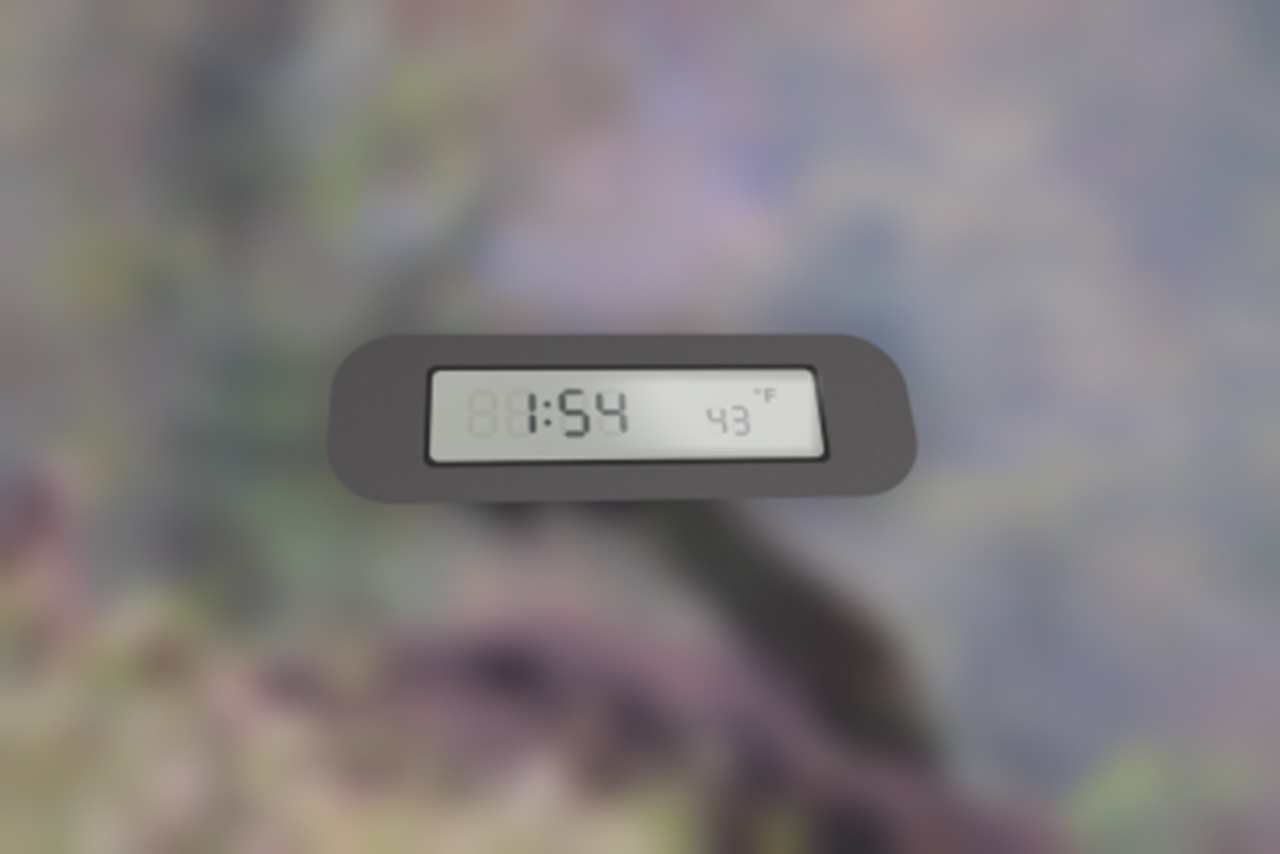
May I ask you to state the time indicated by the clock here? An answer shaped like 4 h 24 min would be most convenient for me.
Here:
1 h 54 min
